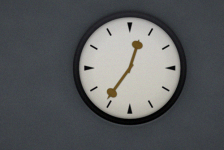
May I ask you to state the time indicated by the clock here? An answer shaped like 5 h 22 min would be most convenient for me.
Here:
12 h 36 min
